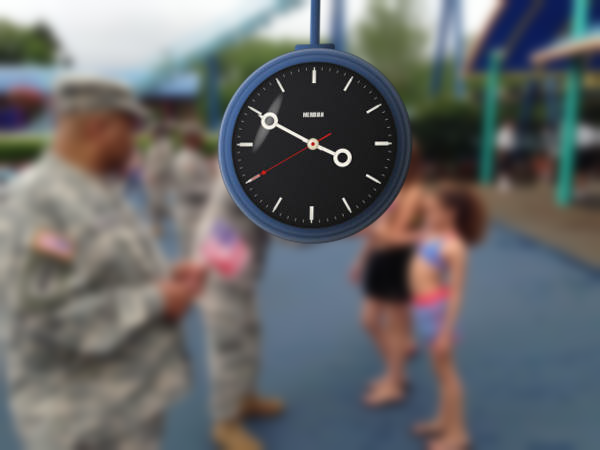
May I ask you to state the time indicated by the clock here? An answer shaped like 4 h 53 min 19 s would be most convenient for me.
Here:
3 h 49 min 40 s
